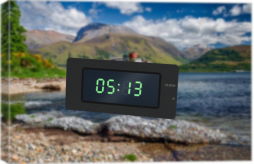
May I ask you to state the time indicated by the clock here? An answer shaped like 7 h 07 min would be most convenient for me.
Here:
5 h 13 min
